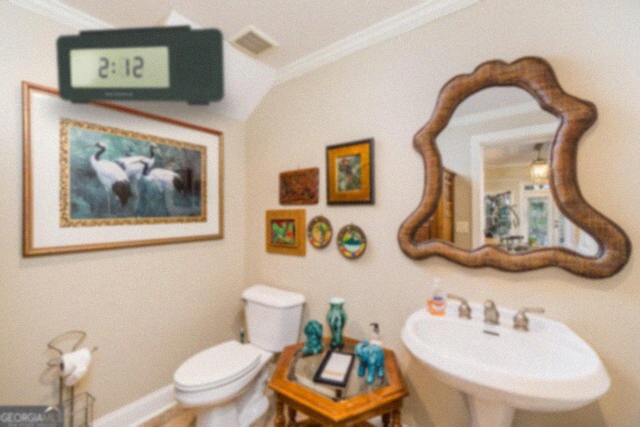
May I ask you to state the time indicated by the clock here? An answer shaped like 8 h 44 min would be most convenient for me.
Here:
2 h 12 min
